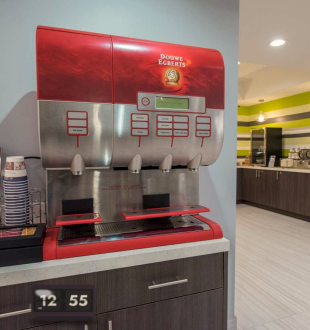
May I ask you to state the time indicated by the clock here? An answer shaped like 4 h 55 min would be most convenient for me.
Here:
12 h 55 min
